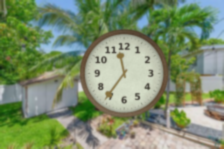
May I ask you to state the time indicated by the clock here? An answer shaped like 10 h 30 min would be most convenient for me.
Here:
11 h 36 min
